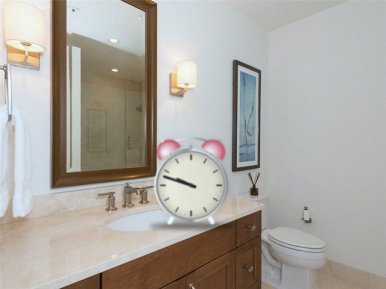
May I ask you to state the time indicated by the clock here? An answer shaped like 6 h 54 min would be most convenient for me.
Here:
9 h 48 min
